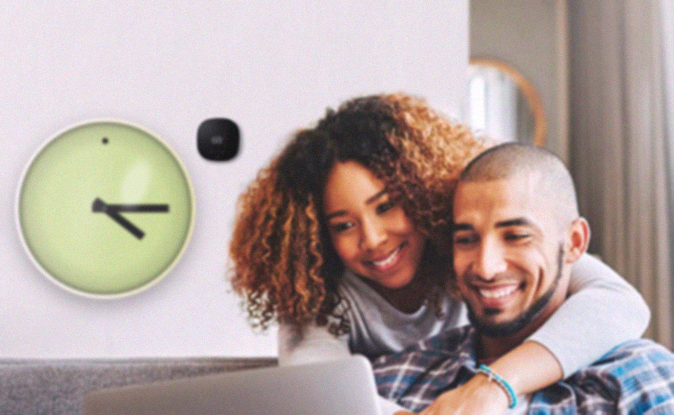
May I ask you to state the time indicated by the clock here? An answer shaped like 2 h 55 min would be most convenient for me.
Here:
4 h 15 min
